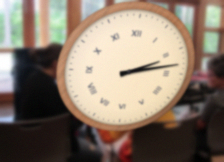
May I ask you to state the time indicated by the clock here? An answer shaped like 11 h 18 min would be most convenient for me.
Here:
2 h 13 min
